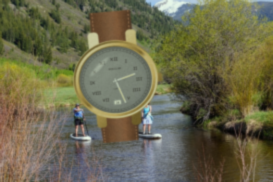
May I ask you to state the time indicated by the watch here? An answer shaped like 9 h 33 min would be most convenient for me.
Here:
2 h 27 min
